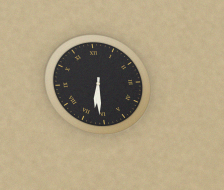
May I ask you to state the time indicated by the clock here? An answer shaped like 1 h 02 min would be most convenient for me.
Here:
6 h 31 min
